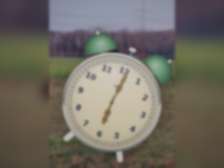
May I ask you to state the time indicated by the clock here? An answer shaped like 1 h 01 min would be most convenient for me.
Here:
6 h 01 min
